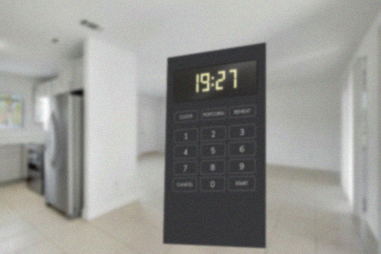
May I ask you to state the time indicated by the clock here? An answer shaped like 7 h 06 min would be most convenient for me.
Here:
19 h 27 min
